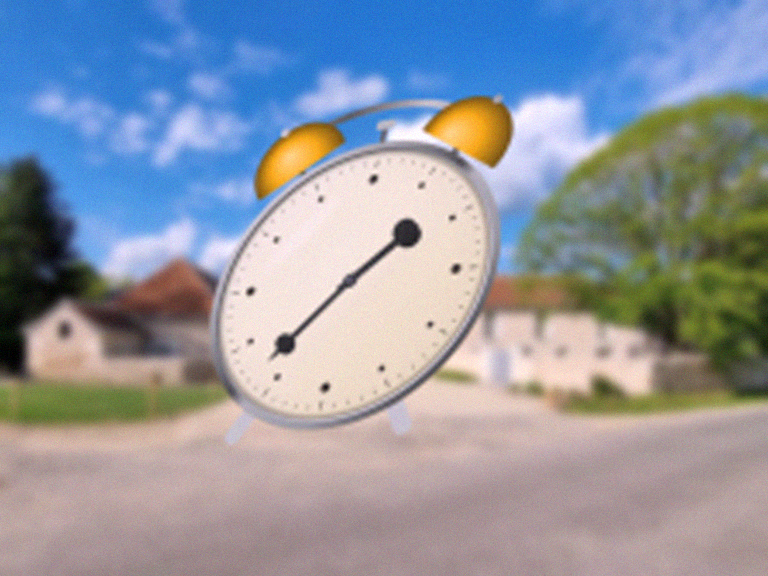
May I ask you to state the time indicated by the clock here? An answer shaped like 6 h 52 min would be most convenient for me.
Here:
1 h 37 min
